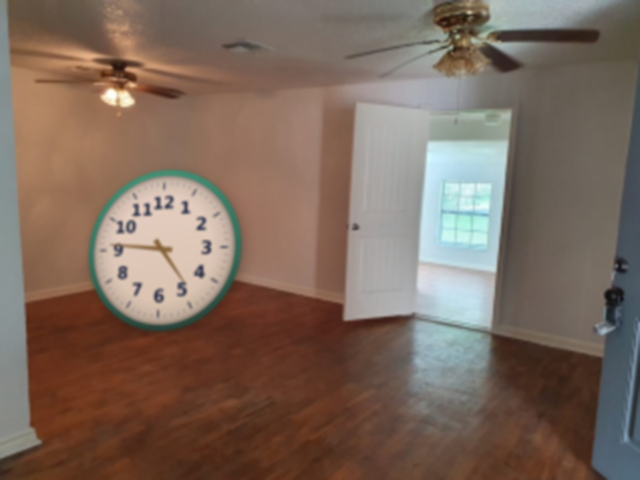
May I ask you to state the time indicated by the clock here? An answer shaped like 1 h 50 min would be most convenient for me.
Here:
4 h 46 min
